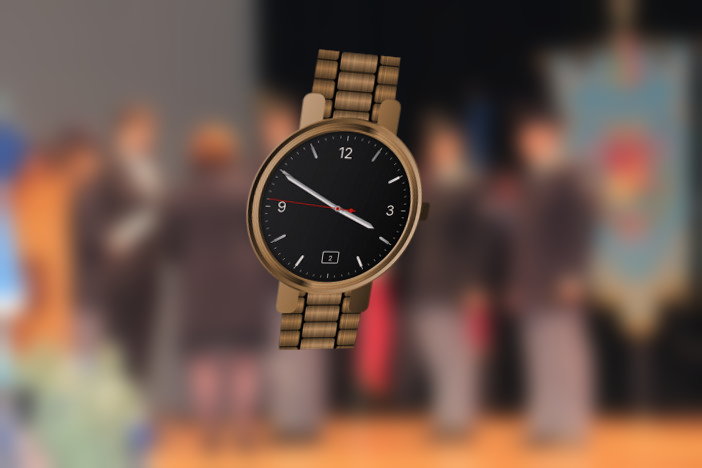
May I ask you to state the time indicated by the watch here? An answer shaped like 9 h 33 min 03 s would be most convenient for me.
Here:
3 h 49 min 46 s
